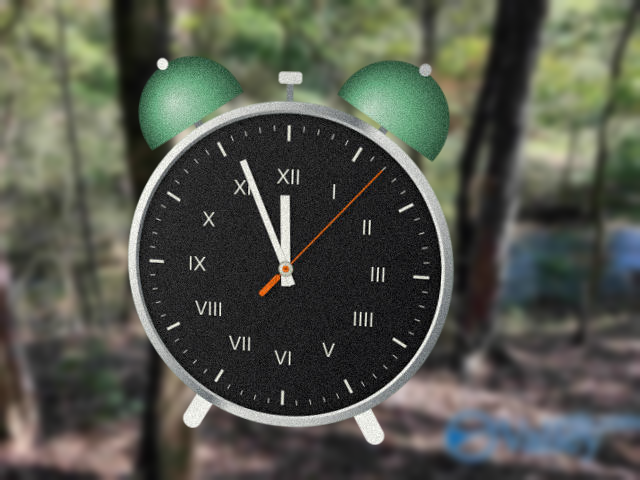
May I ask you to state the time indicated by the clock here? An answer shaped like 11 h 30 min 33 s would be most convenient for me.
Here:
11 h 56 min 07 s
